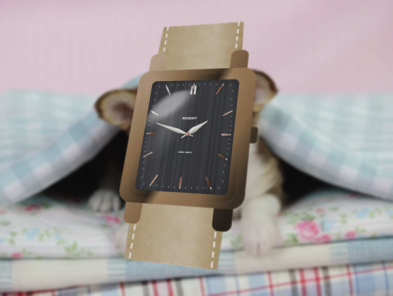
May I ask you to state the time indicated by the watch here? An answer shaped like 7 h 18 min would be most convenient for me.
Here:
1 h 48 min
